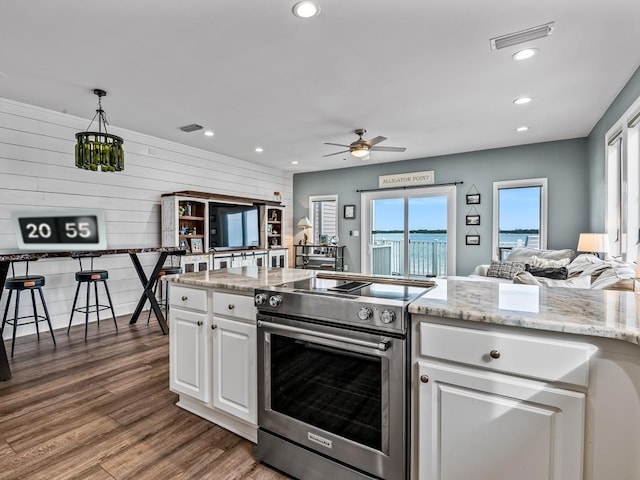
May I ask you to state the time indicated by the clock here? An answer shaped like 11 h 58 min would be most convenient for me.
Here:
20 h 55 min
